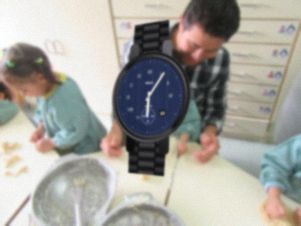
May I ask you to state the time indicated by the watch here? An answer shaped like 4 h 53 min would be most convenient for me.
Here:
6 h 06 min
